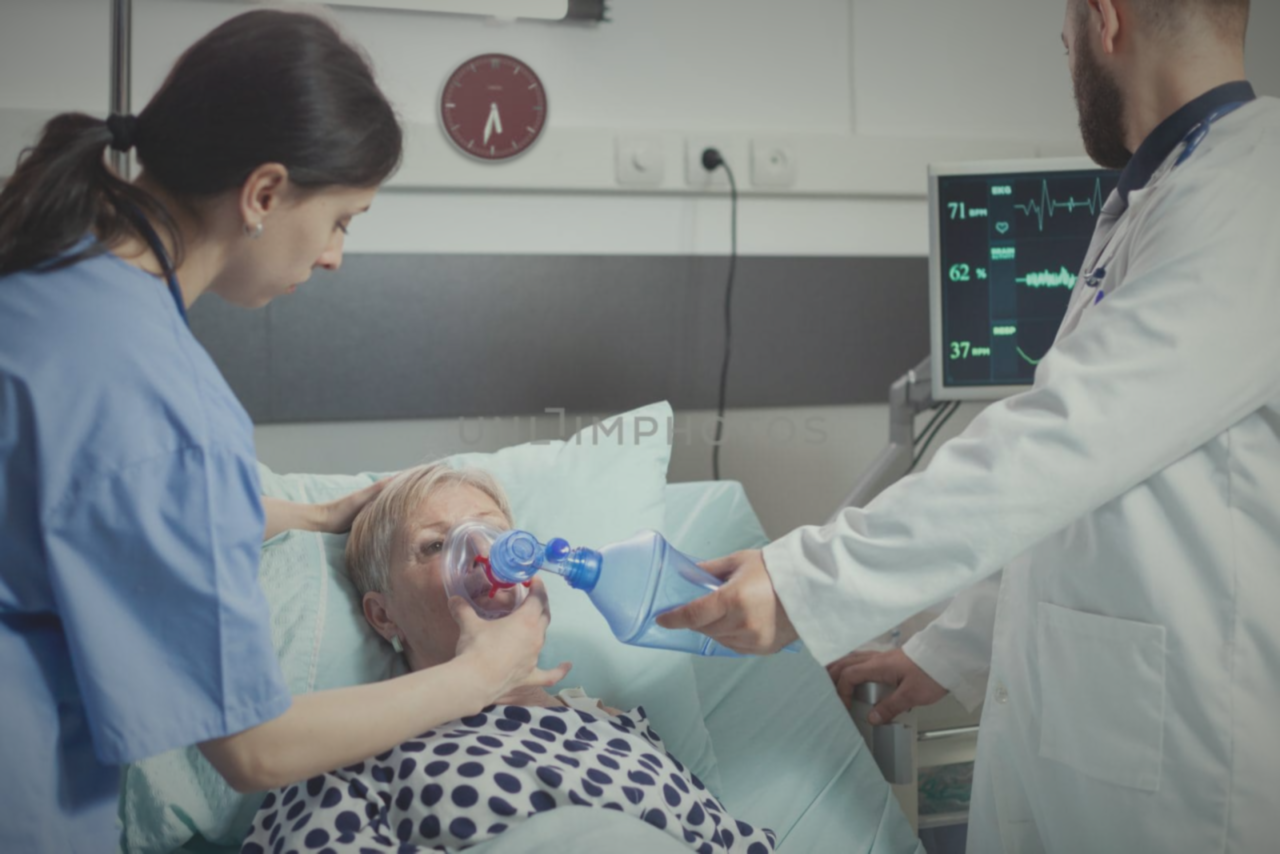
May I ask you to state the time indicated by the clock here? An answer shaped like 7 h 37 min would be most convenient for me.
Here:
5 h 32 min
